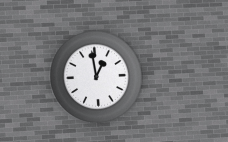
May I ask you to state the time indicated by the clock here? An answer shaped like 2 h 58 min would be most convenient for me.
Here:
12 h 59 min
